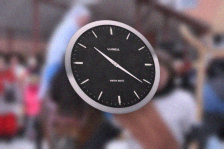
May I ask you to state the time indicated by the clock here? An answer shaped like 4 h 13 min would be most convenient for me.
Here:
10 h 21 min
